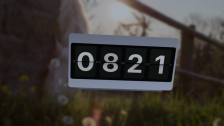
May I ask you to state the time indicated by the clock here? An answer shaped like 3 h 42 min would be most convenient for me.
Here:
8 h 21 min
